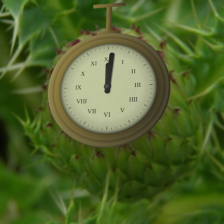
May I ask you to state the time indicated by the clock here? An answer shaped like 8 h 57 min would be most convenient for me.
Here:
12 h 01 min
